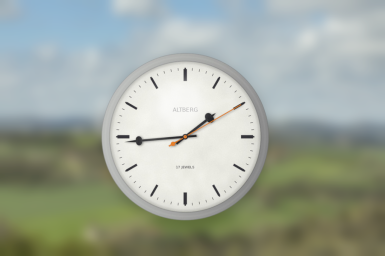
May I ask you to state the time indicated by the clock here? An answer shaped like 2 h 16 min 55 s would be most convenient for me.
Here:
1 h 44 min 10 s
